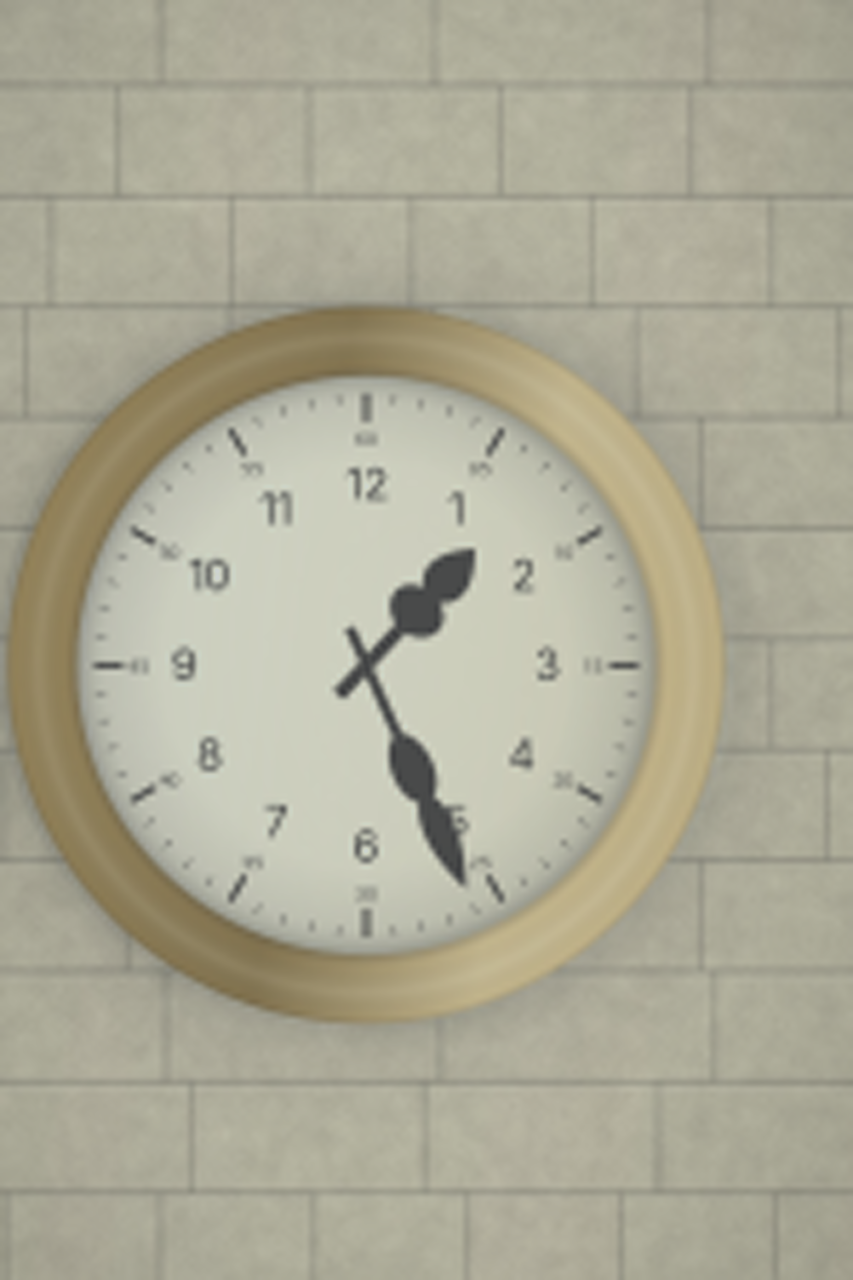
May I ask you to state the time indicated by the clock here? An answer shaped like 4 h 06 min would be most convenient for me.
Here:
1 h 26 min
